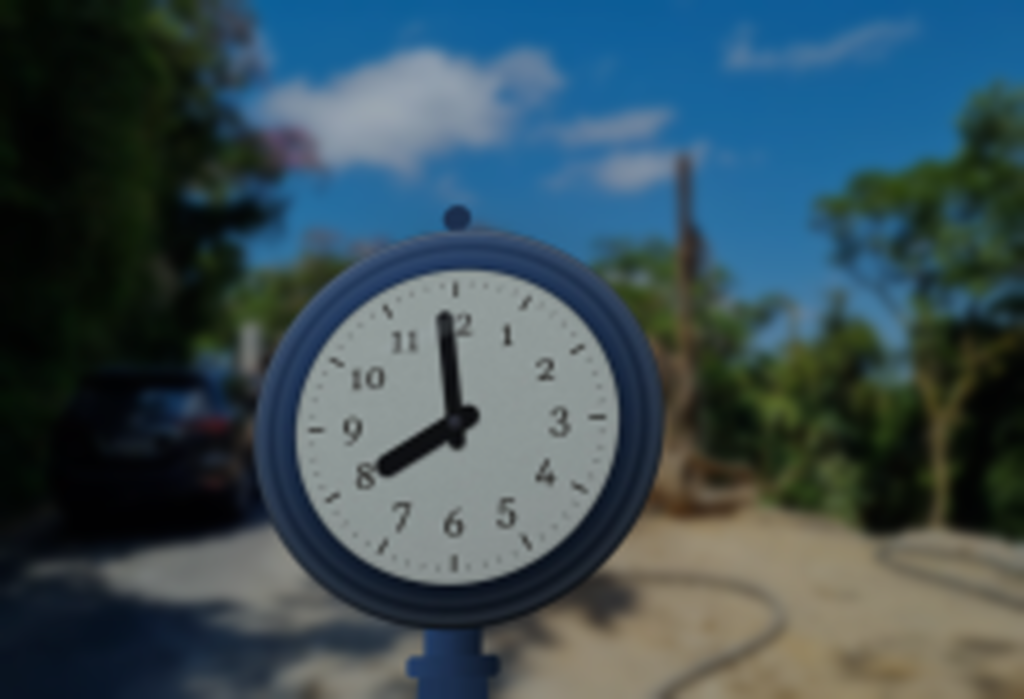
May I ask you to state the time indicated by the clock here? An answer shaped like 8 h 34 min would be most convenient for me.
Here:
7 h 59 min
